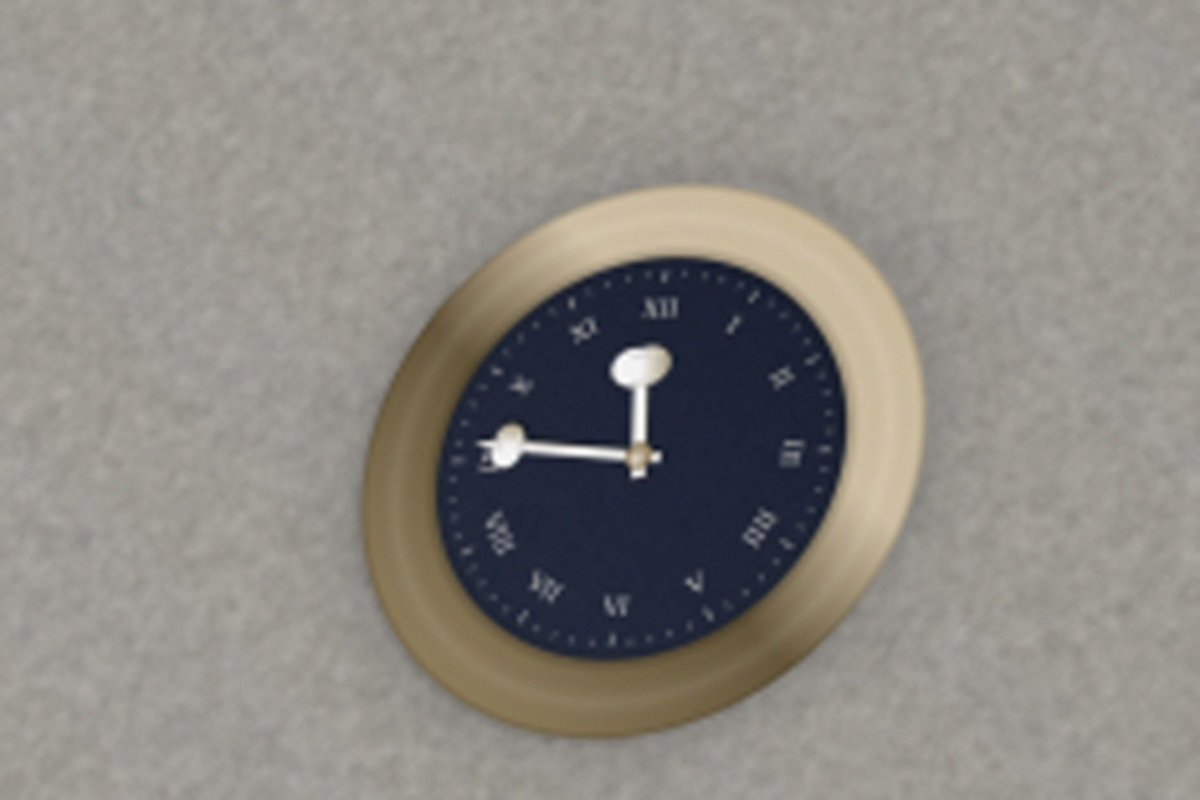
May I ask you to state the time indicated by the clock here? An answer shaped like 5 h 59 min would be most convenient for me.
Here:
11 h 46 min
